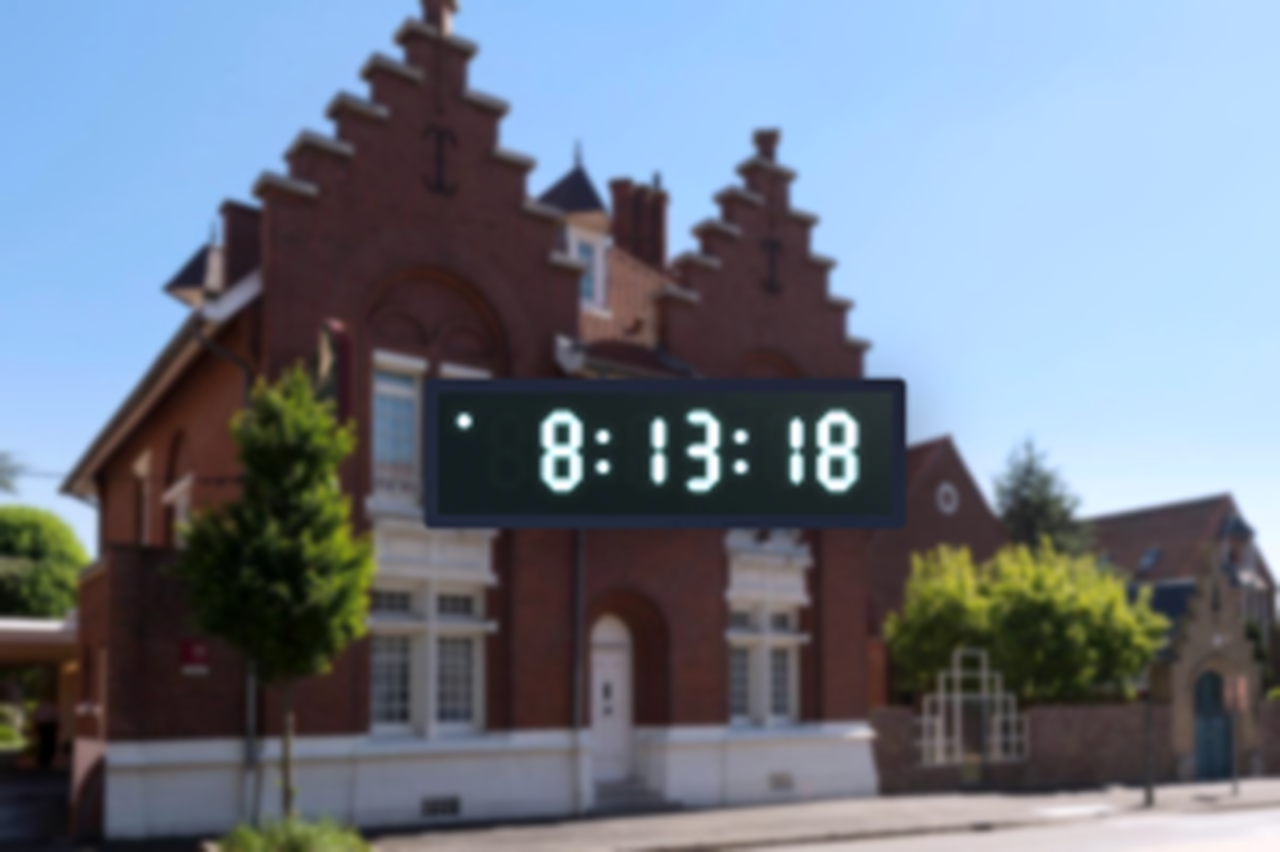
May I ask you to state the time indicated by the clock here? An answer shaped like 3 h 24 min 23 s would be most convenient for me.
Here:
8 h 13 min 18 s
